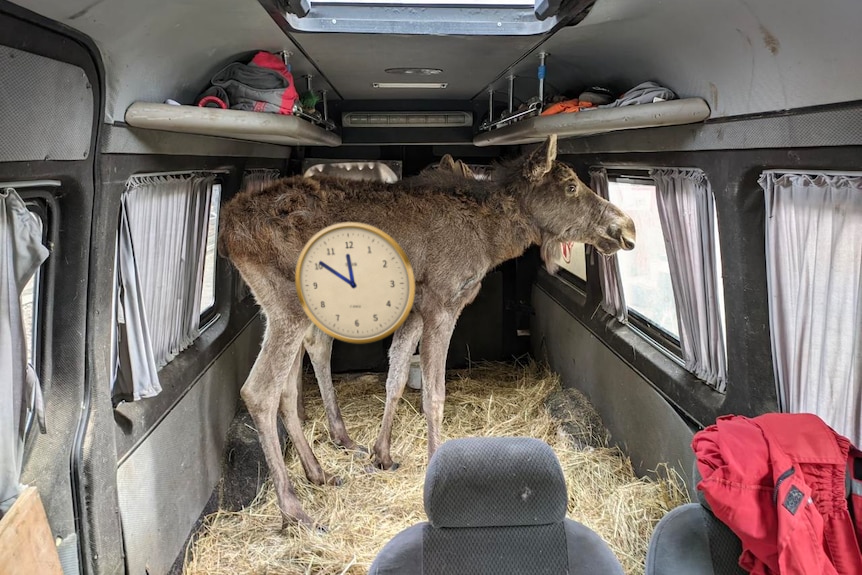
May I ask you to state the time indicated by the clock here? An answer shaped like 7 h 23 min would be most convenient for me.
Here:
11 h 51 min
